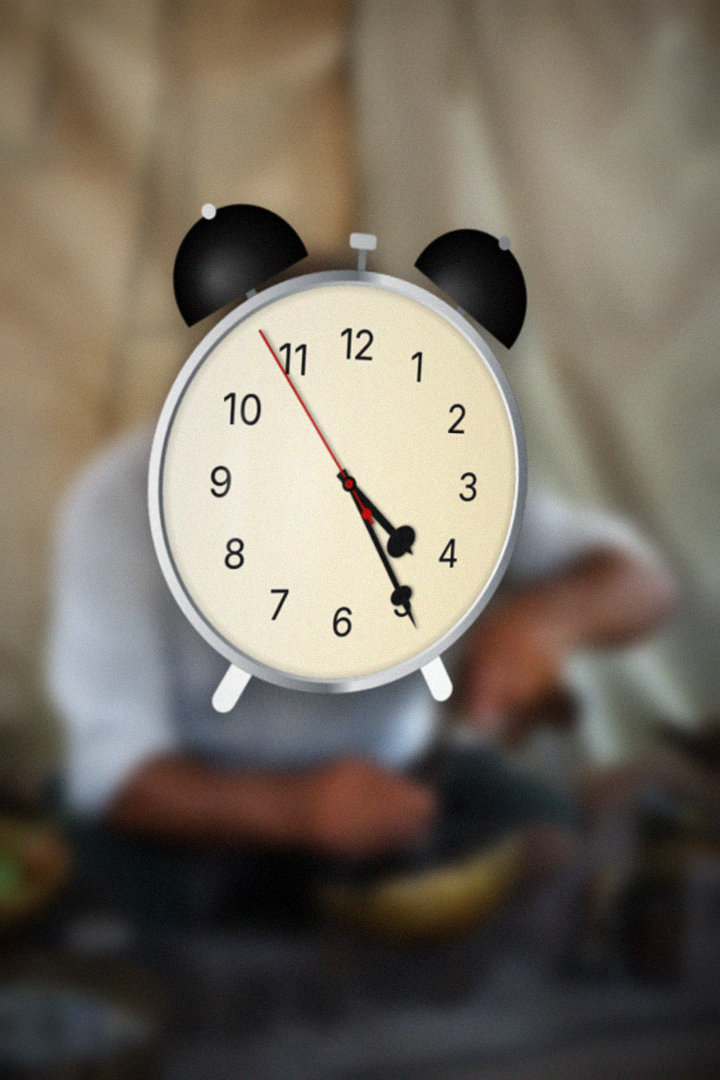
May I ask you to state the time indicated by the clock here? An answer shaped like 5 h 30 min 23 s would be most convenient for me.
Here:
4 h 24 min 54 s
